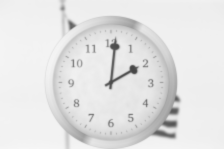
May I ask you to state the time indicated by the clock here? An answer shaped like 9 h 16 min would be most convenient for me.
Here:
2 h 01 min
